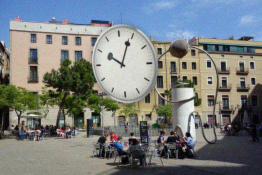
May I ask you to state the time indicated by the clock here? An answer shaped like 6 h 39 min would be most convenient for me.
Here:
10 h 04 min
